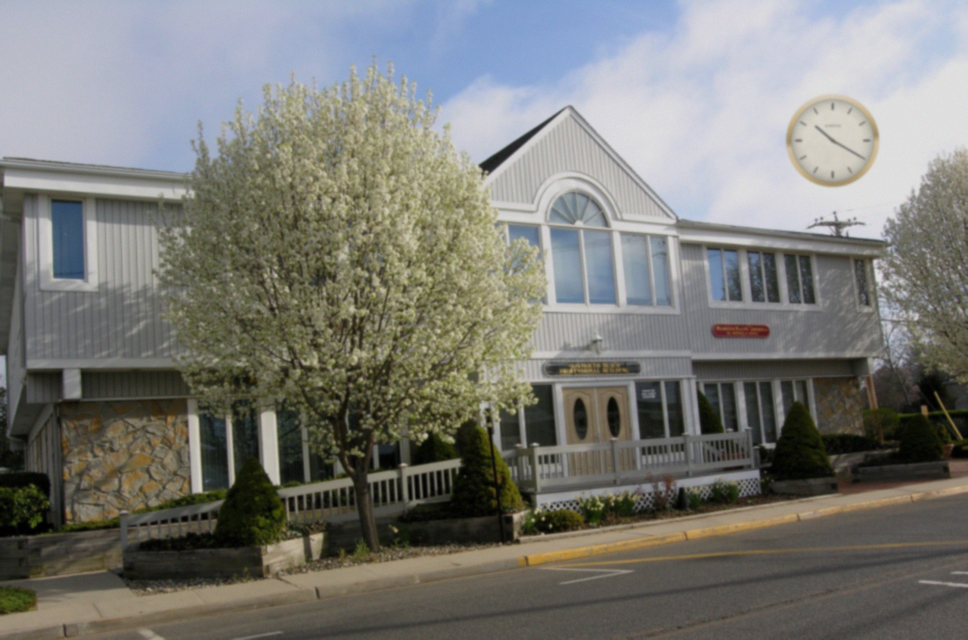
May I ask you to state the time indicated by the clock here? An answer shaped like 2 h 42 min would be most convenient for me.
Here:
10 h 20 min
